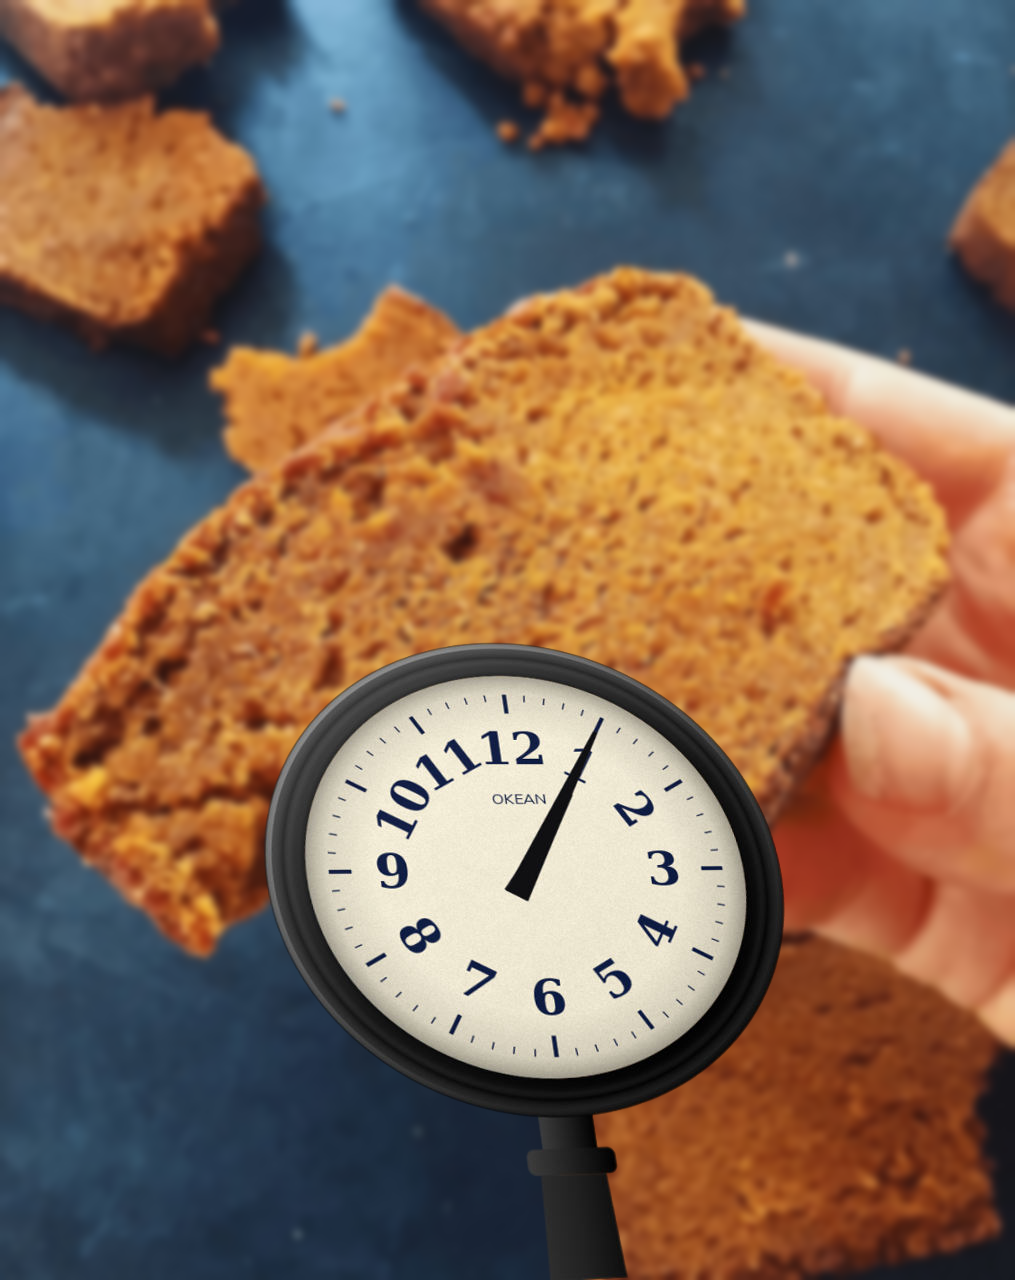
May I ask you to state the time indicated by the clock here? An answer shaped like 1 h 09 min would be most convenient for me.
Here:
1 h 05 min
